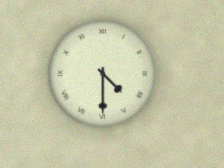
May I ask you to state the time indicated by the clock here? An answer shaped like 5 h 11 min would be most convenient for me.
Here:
4 h 30 min
